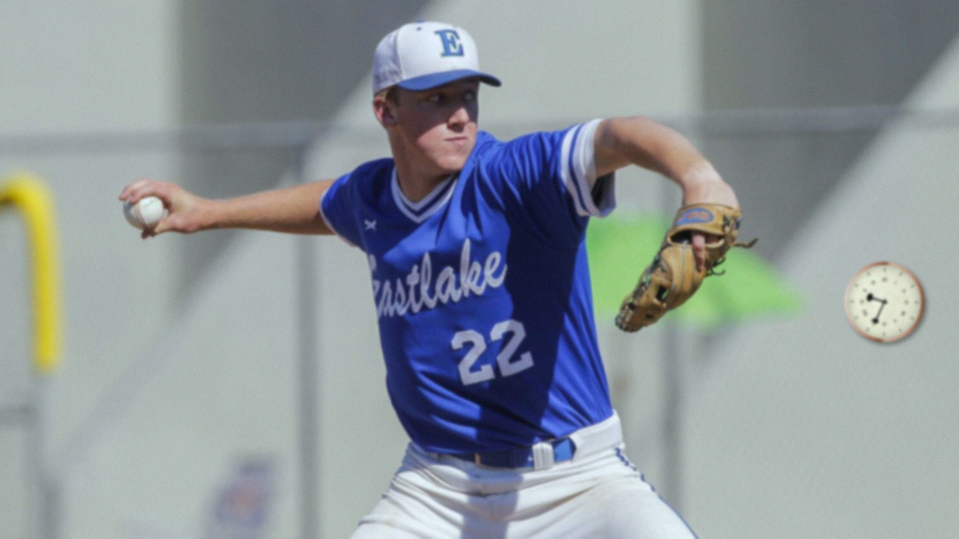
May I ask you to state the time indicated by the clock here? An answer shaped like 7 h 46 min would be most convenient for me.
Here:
9 h 34 min
